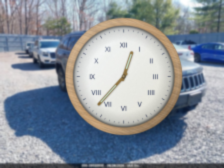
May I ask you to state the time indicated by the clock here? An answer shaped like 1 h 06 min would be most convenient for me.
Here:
12 h 37 min
